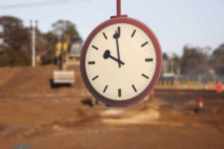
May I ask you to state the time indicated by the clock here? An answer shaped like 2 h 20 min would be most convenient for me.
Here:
9 h 59 min
